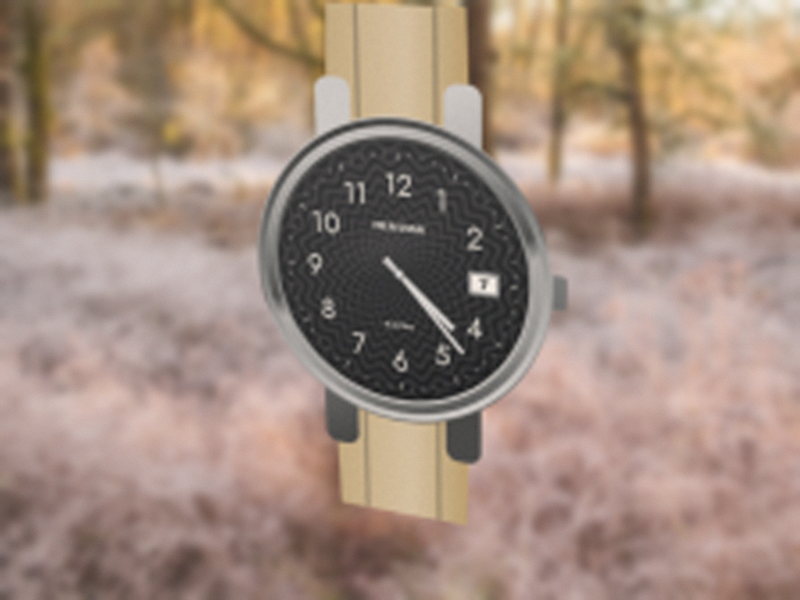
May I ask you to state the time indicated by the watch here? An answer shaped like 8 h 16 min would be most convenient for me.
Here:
4 h 23 min
